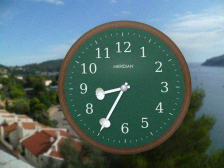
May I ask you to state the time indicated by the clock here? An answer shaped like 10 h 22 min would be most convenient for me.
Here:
8 h 35 min
